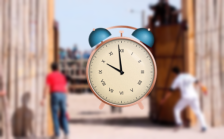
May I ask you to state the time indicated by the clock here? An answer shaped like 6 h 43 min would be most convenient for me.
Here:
9 h 59 min
